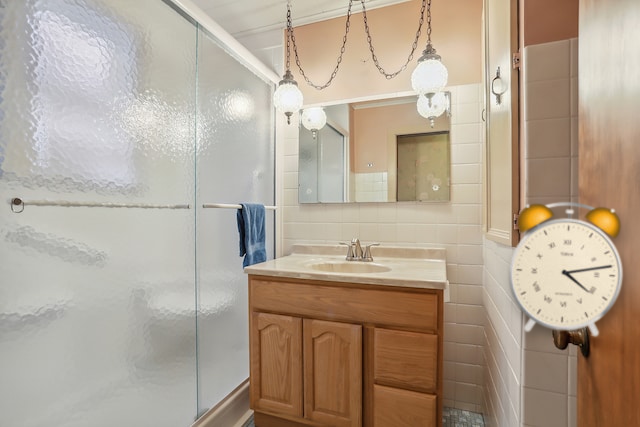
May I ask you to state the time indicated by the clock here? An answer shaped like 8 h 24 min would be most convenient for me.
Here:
4 h 13 min
